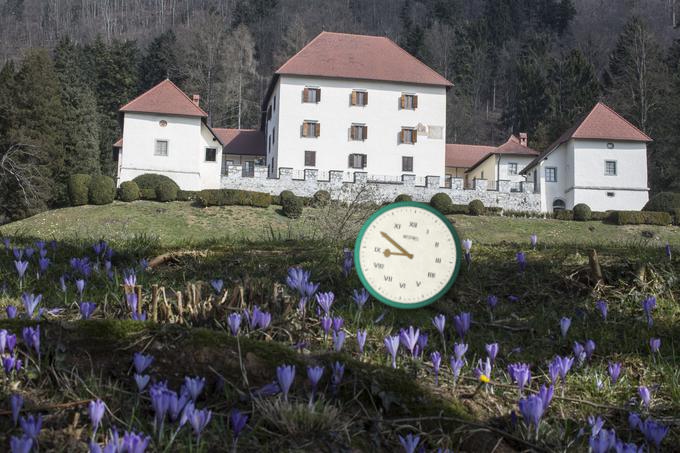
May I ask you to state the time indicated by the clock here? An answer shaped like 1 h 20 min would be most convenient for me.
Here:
8 h 50 min
